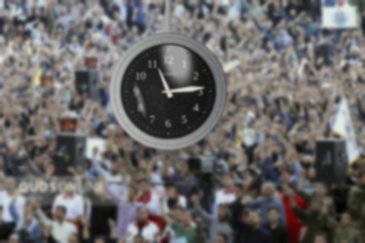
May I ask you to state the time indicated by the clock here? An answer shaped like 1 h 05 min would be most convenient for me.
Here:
11 h 14 min
